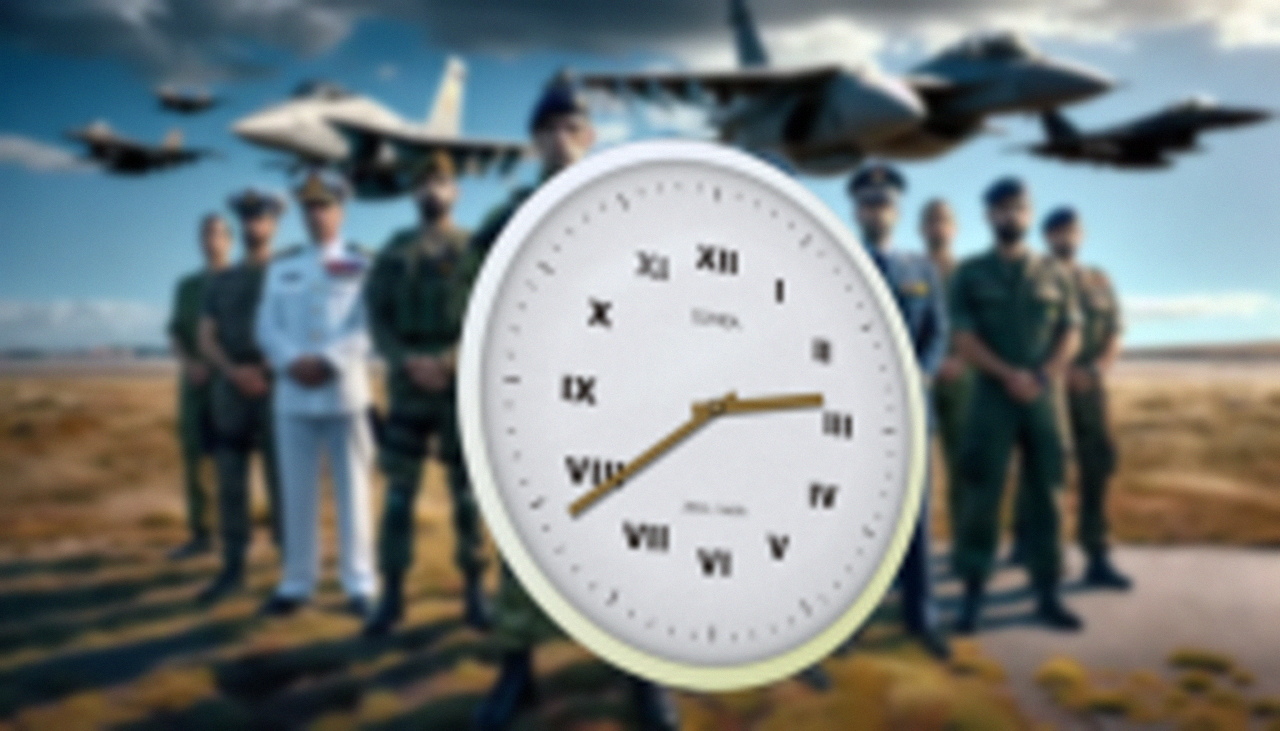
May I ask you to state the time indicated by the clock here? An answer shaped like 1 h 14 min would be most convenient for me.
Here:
2 h 39 min
